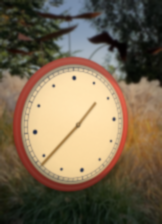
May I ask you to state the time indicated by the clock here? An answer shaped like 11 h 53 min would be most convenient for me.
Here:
1 h 39 min
